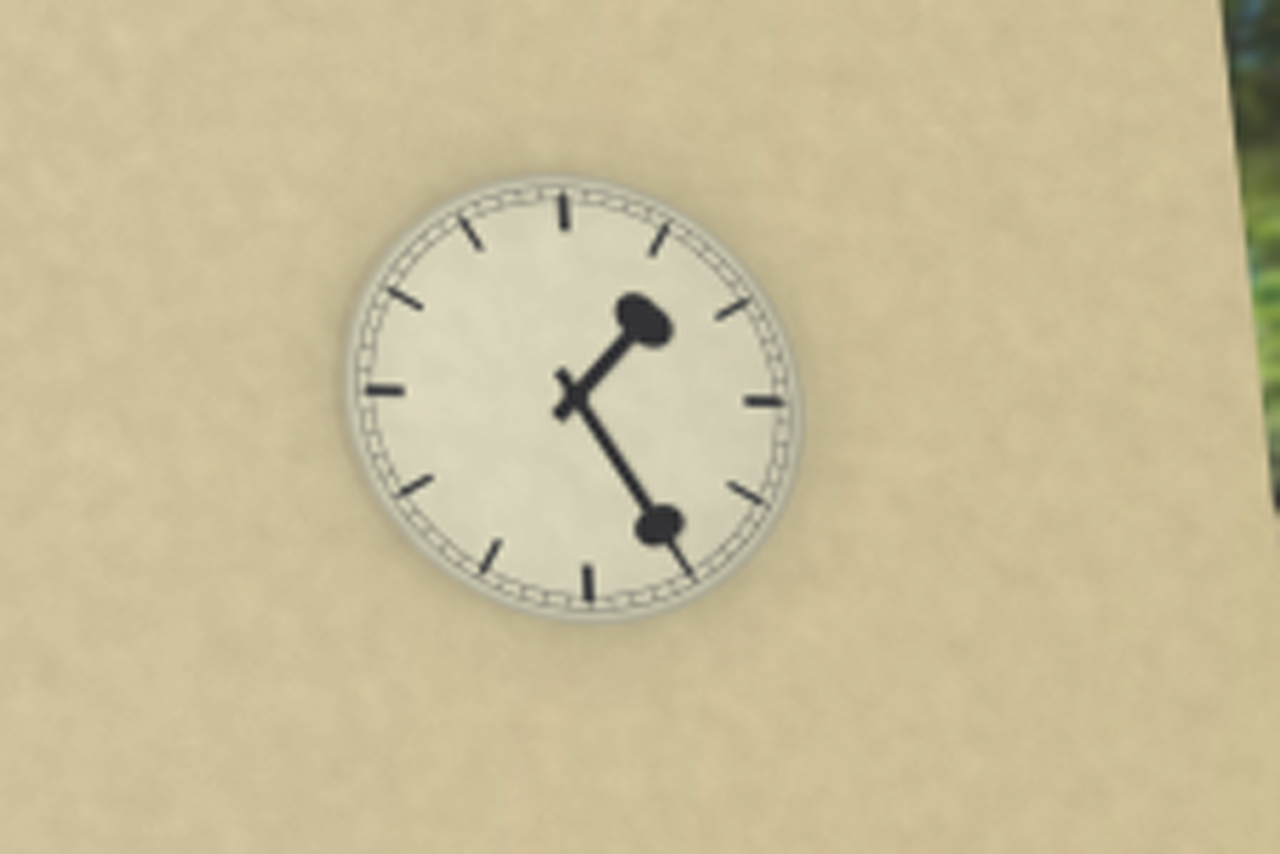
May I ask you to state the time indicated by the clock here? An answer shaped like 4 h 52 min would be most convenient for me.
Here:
1 h 25 min
